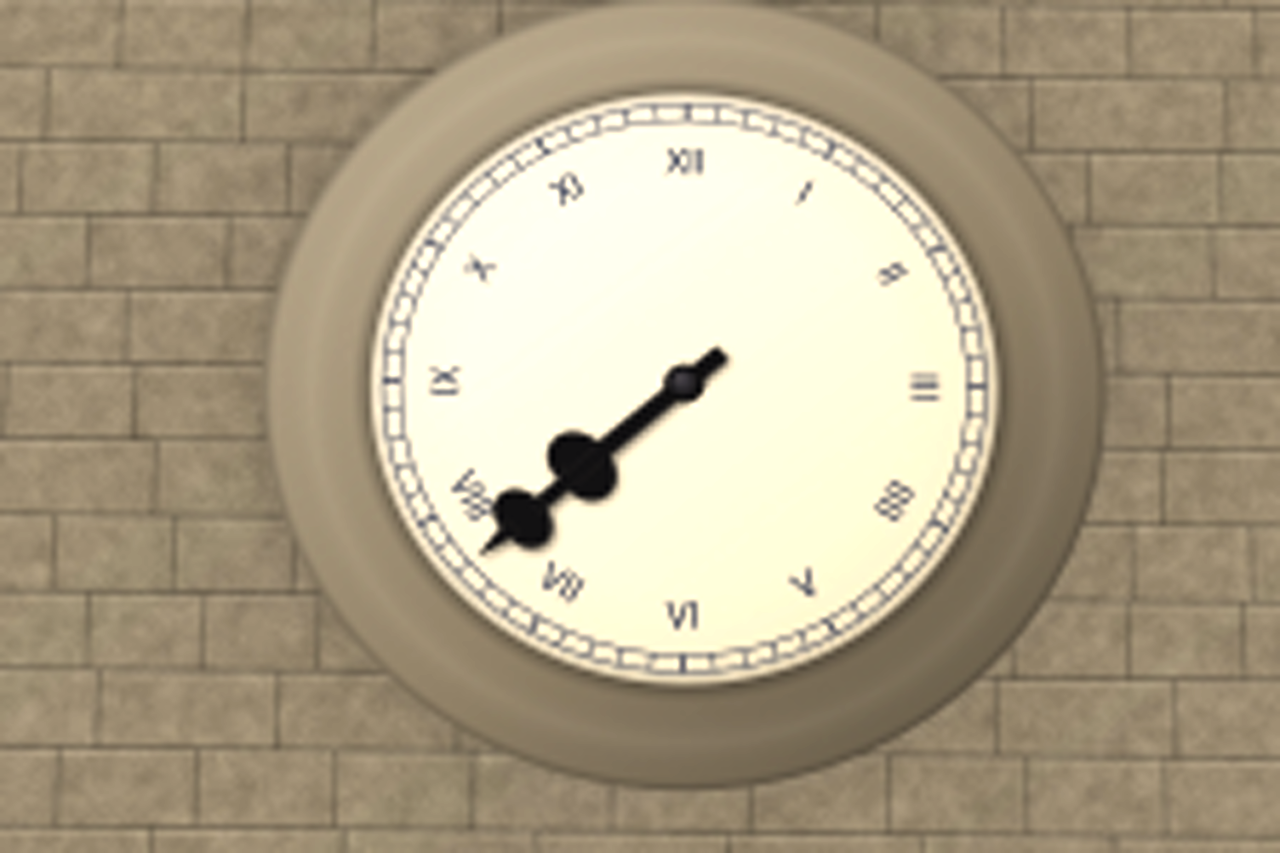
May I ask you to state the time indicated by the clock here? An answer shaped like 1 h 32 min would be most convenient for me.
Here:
7 h 38 min
